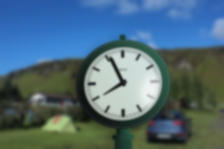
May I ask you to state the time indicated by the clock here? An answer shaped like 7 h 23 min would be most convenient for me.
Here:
7 h 56 min
